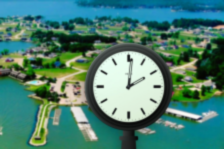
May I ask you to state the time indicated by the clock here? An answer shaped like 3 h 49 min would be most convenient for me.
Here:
2 h 01 min
